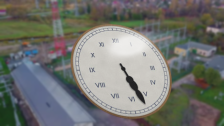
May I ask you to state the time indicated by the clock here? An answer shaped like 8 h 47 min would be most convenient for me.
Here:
5 h 27 min
